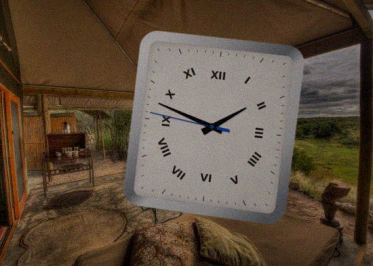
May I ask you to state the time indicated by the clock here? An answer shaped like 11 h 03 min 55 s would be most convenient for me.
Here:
1 h 47 min 46 s
